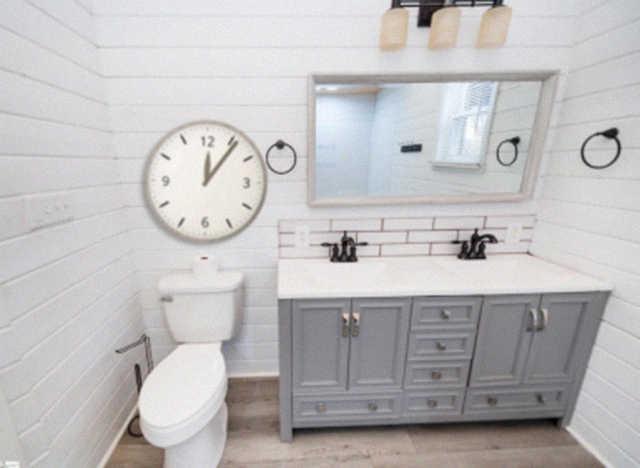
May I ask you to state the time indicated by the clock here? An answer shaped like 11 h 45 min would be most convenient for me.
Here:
12 h 06 min
